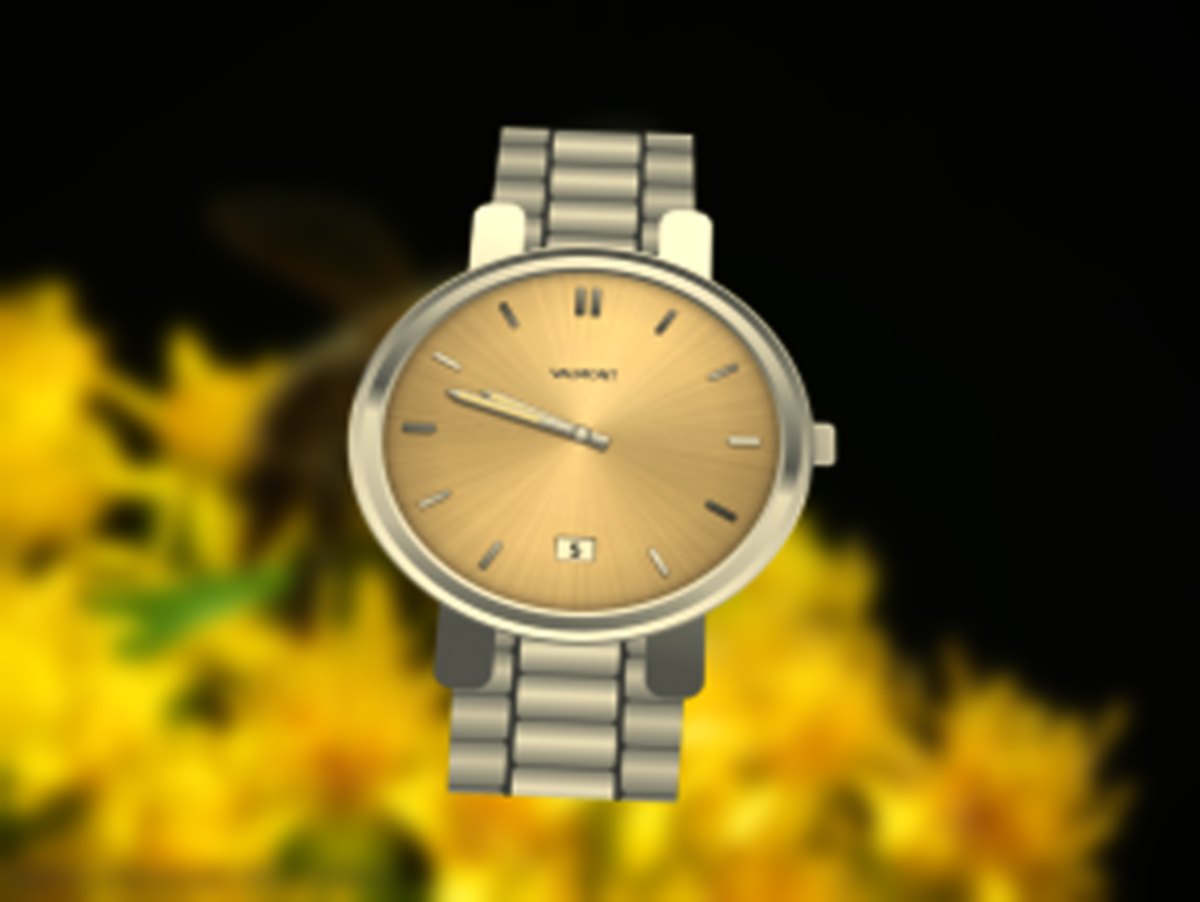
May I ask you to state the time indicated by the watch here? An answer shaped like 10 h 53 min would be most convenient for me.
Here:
9 h 48 min
